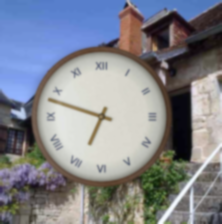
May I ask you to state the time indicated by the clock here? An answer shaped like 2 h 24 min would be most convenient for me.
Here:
6 h 48 min
